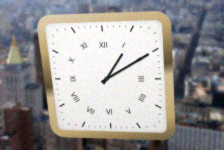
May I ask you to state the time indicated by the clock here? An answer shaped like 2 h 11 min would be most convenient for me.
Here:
1 h 10 min
